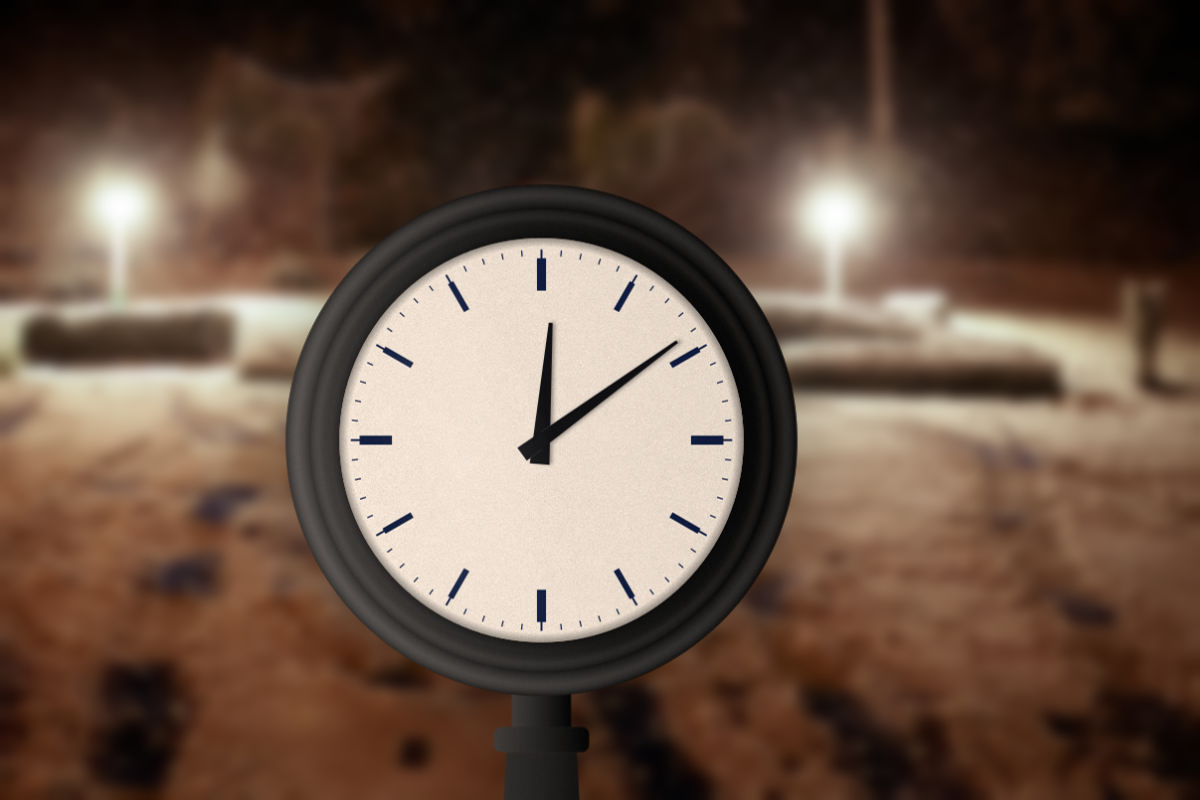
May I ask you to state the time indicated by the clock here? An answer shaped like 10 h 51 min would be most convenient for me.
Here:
12 h 09 min
